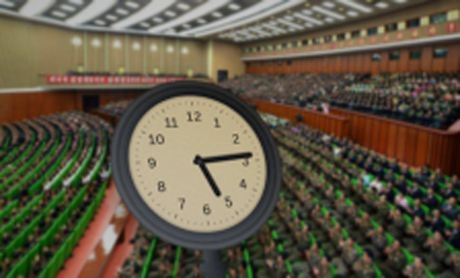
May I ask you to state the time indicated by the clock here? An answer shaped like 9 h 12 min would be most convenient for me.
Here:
5 h 14 min
